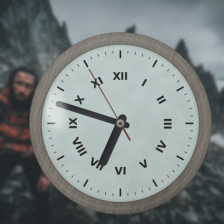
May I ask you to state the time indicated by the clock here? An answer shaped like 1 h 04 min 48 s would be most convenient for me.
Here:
6 h 47 min 55 s
